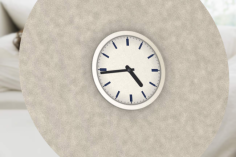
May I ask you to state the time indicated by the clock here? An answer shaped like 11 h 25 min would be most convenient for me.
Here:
4 h 44 min
